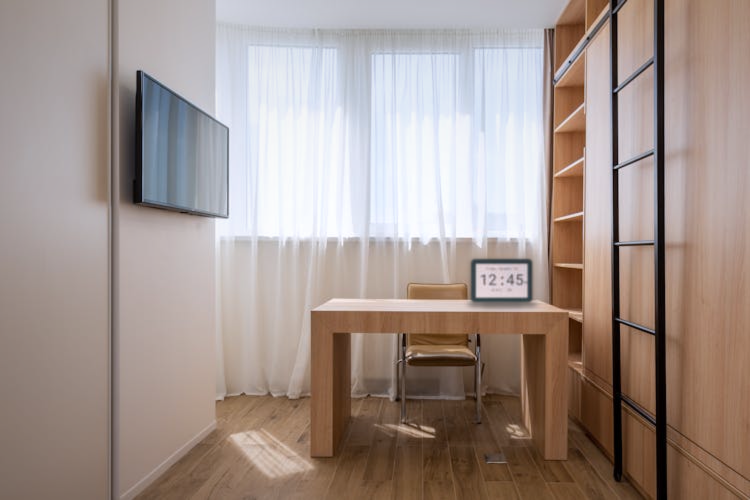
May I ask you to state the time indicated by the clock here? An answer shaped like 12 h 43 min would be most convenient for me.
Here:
12 h 45 min
